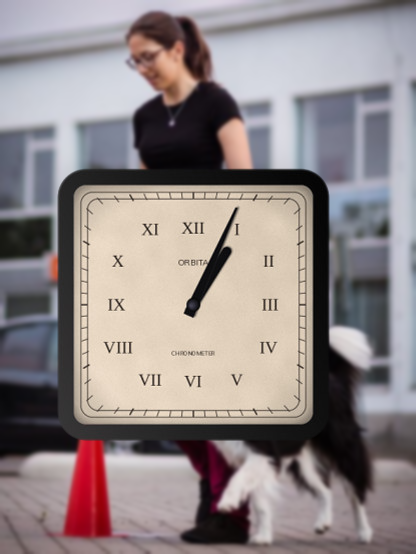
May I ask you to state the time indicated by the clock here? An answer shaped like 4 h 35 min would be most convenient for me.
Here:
1 h 04 min
